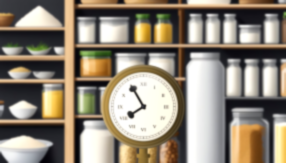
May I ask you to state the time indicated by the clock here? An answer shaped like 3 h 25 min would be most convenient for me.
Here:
7 h 55 min
